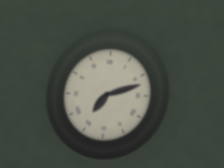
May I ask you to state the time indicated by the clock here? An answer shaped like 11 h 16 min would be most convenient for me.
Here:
7 h 12 min
